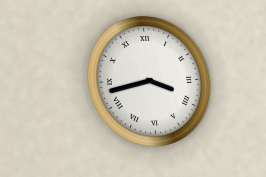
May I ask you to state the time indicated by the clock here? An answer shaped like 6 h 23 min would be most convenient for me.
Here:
3 h 43 min
